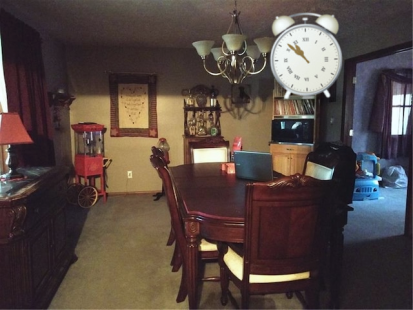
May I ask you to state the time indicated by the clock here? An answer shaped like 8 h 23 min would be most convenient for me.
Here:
10 h 52 min
